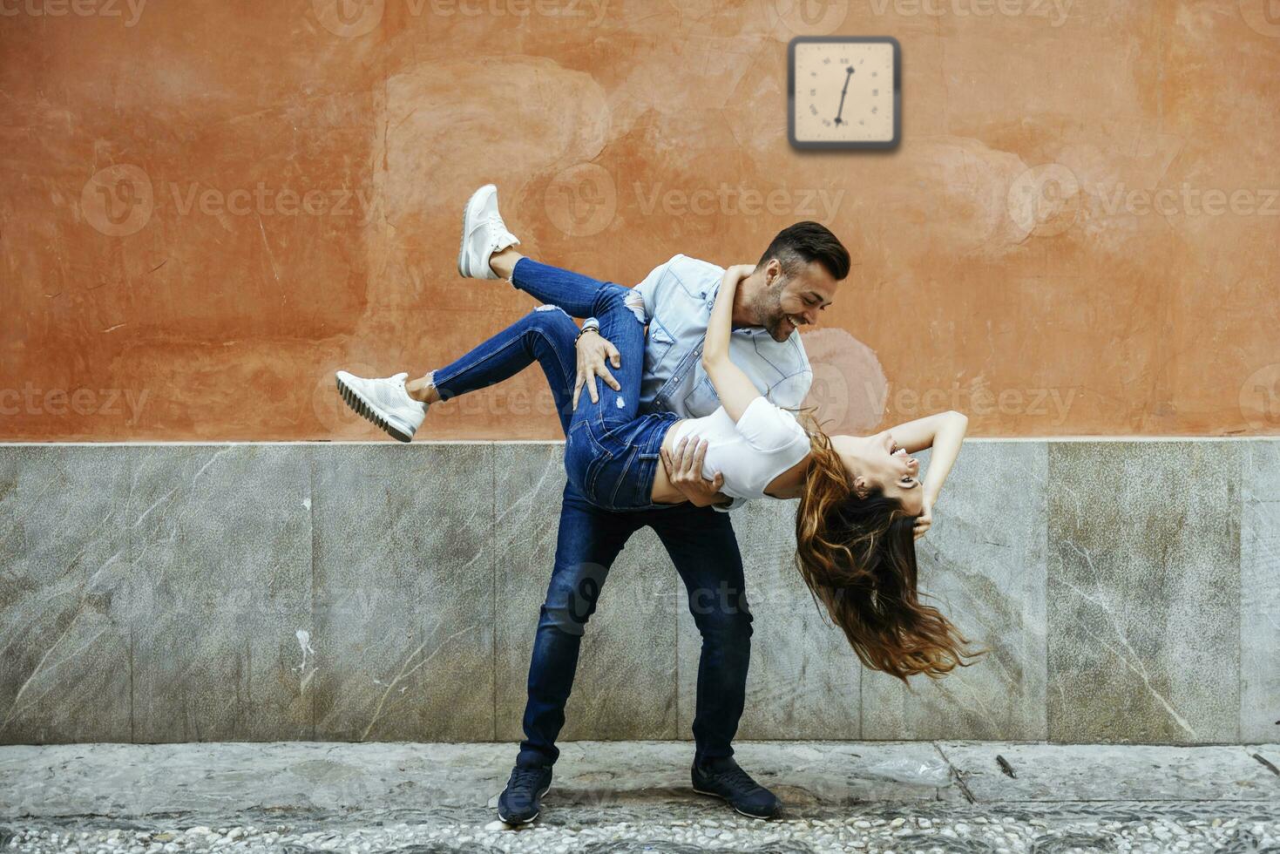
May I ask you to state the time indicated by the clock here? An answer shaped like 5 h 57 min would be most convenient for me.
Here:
12 h 32 min
